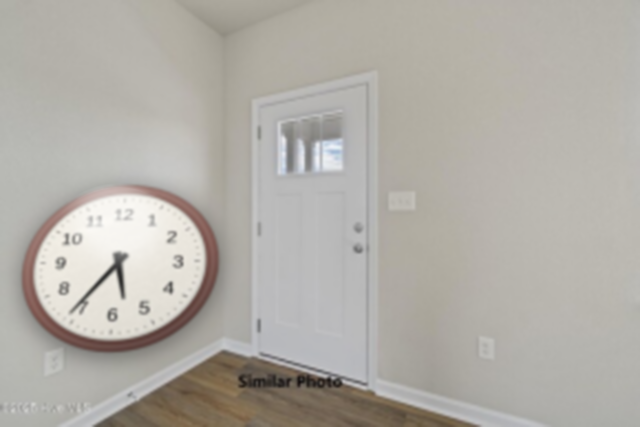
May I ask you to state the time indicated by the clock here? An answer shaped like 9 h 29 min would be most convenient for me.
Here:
5 h 36 min
